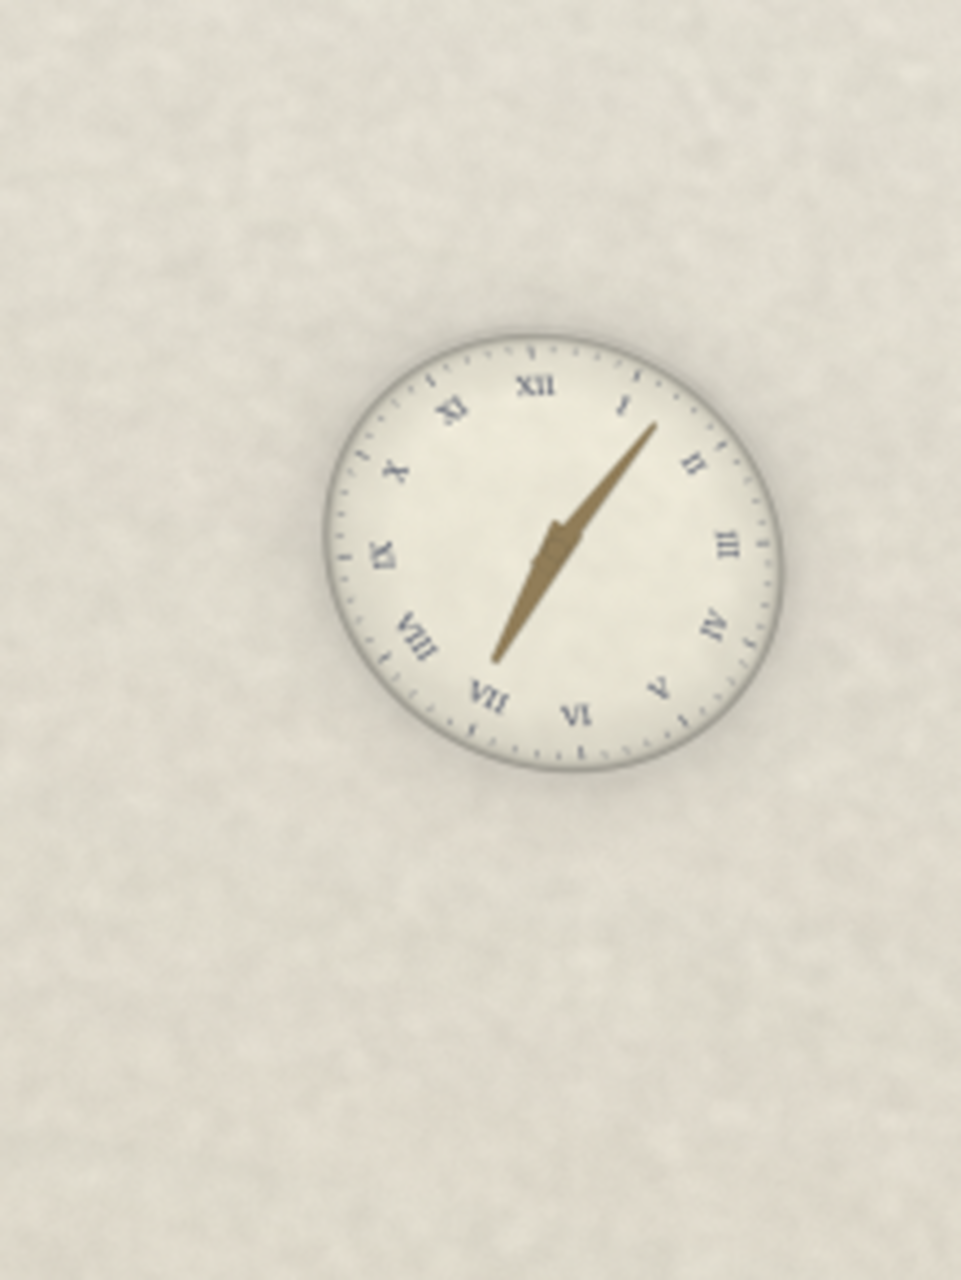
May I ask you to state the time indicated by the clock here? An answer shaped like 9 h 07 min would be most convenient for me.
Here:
7 h 07 min
